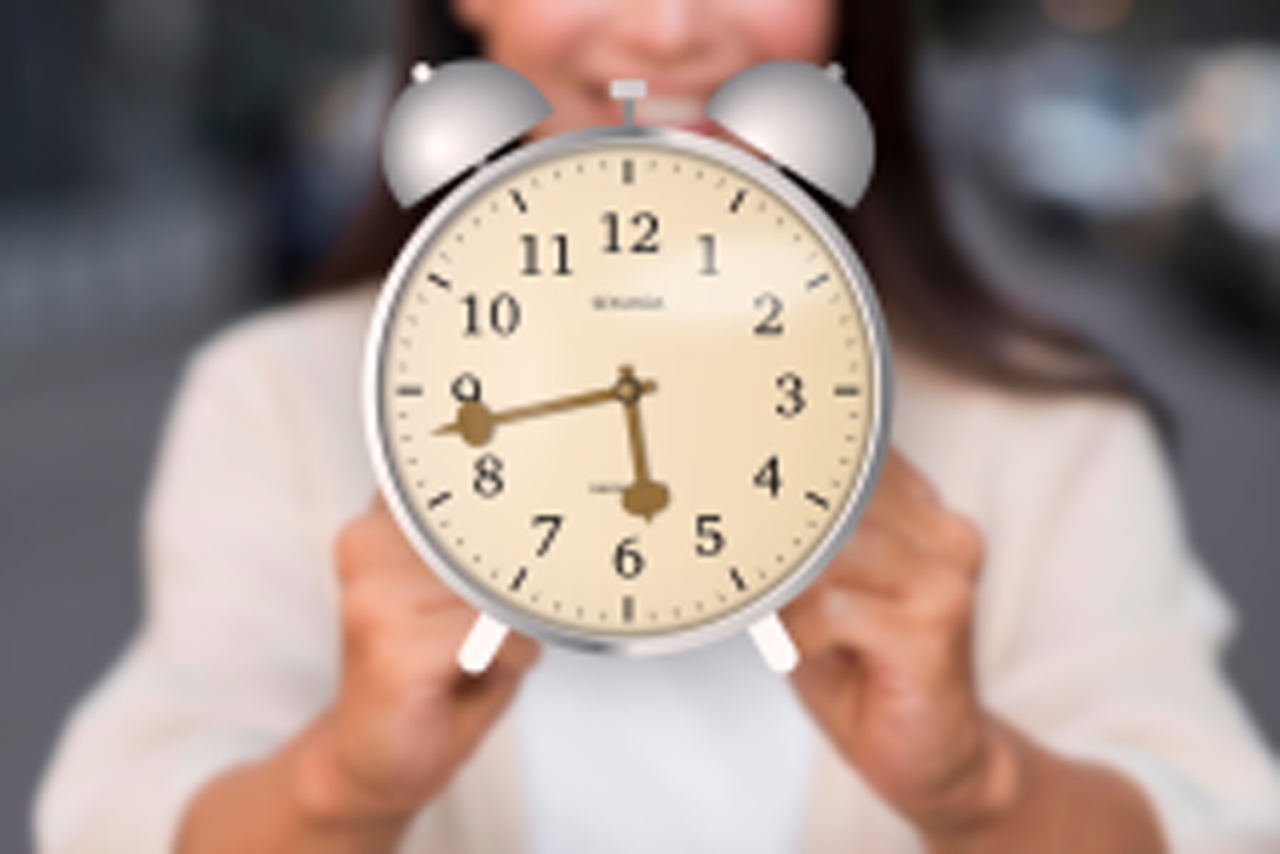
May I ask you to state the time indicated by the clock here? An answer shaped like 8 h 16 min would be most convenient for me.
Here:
5 h 43 min
